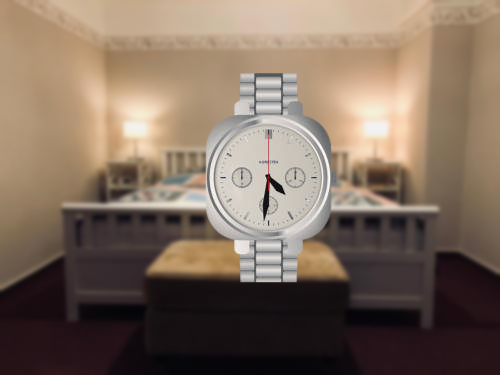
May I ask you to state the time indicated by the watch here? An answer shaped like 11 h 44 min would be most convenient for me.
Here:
4 h 31 min
